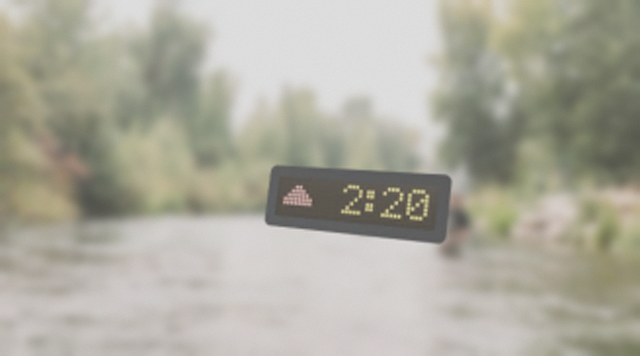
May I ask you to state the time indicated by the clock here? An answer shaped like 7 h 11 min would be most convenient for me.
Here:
2 h 20 min
